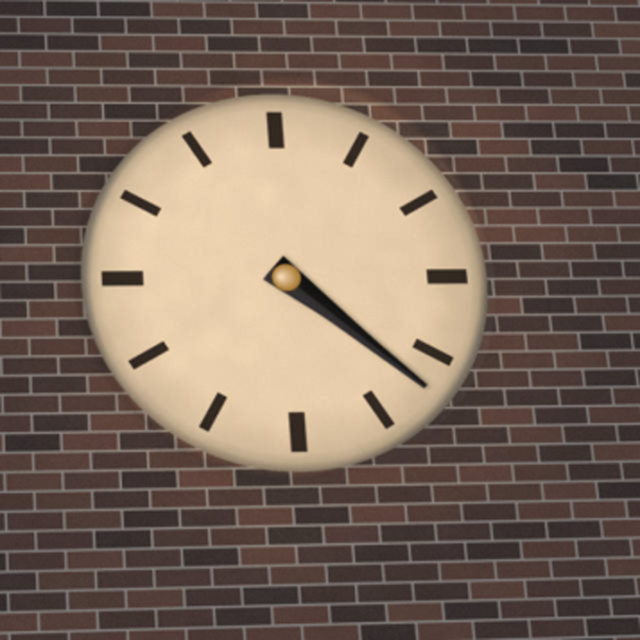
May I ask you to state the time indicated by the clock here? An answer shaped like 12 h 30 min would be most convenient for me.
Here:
4 h 22 min
